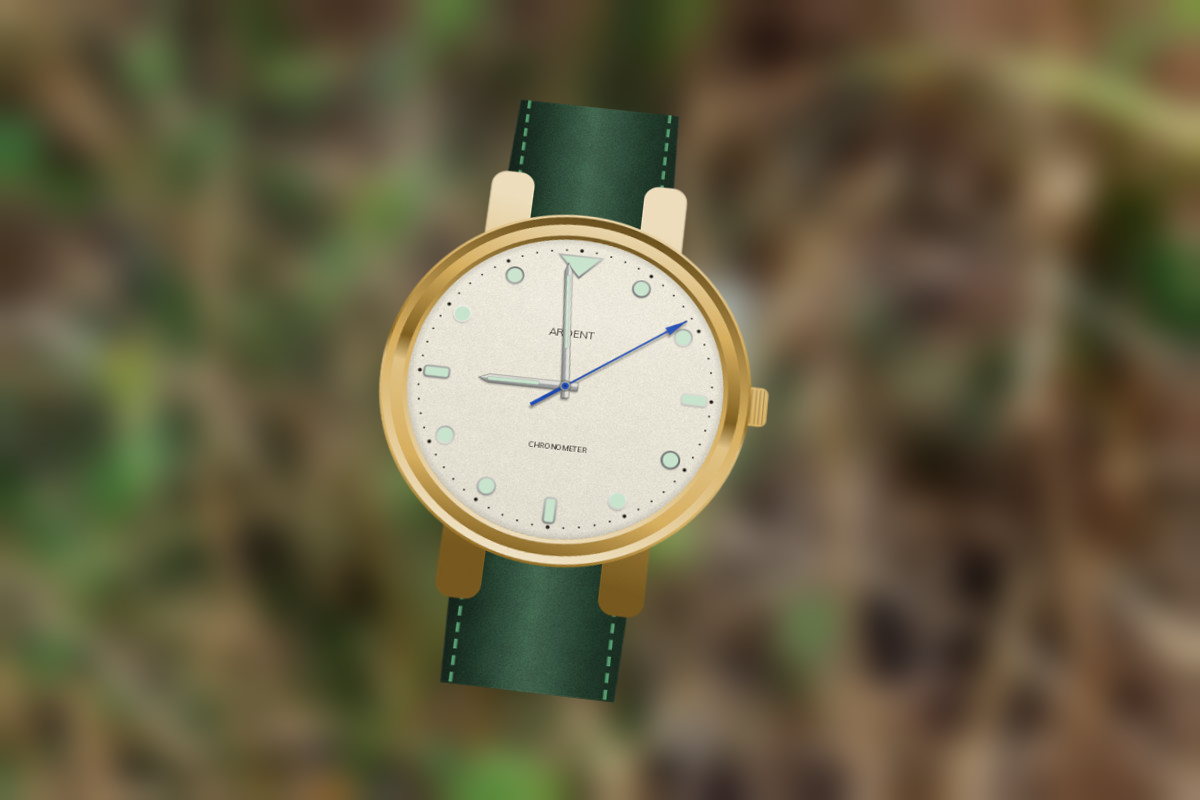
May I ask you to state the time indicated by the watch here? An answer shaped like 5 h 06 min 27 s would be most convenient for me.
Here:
8 h 59 min 09 s
